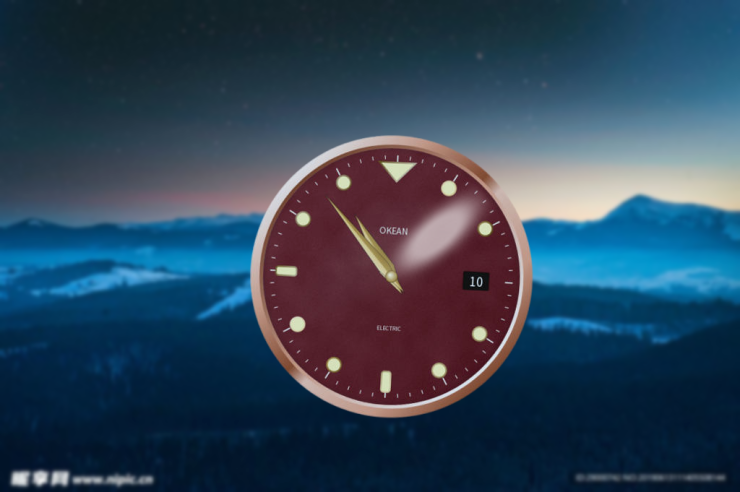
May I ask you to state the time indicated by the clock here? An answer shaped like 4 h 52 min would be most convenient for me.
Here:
10 h 53 min
